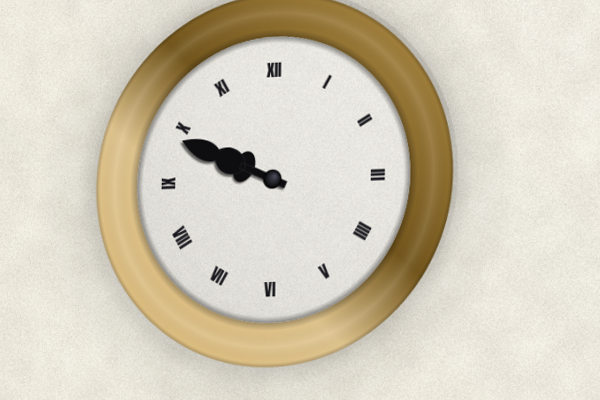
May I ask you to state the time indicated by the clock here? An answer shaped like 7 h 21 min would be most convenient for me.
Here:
9 h 49 min
